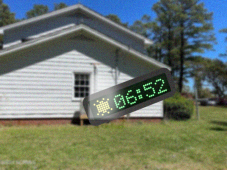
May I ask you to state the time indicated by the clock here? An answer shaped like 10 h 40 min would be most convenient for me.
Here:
6 h 52 min
